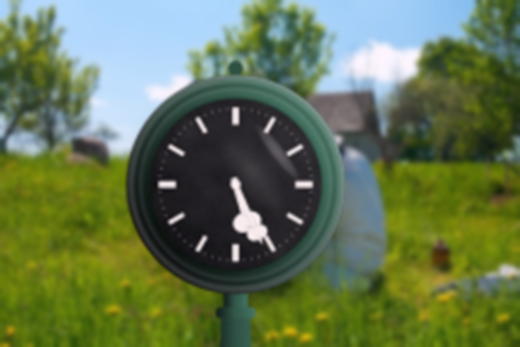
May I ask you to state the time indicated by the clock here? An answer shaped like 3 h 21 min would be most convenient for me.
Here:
5 h 26 min
